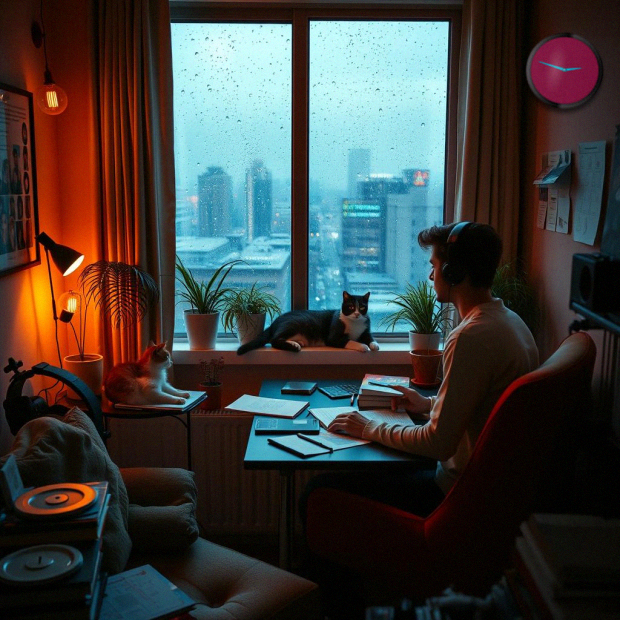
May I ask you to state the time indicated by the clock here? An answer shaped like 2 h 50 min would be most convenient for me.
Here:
2 h 48 min
